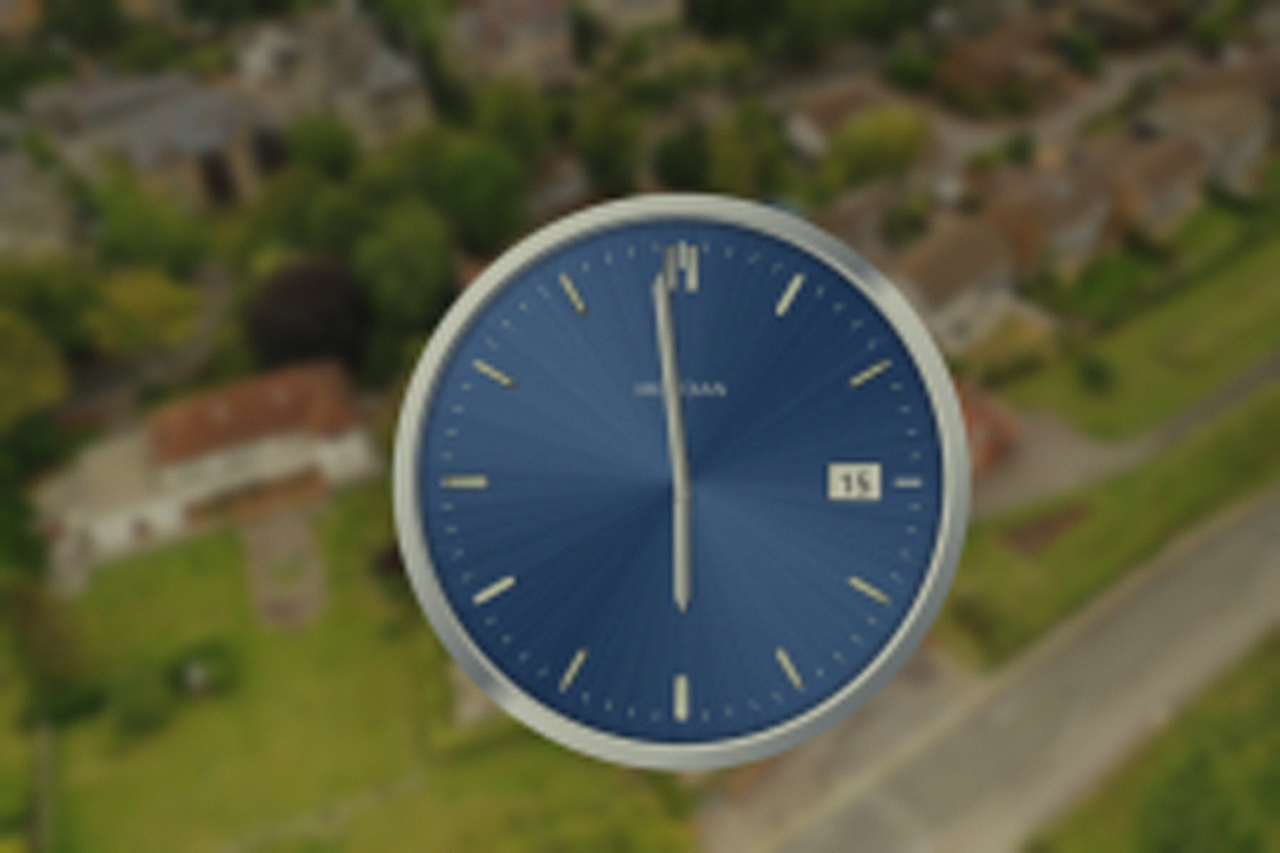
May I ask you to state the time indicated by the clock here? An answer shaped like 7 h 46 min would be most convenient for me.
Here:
5 h 59 min
